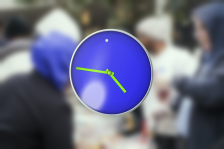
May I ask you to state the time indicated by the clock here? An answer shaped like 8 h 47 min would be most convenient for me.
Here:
4 h 47 min
